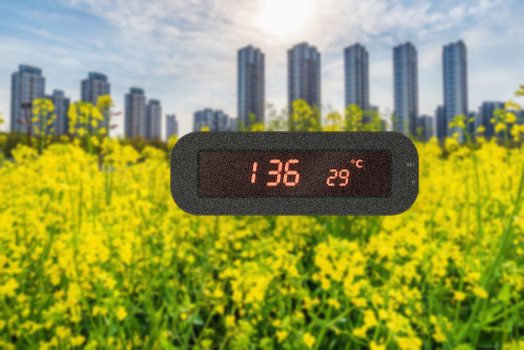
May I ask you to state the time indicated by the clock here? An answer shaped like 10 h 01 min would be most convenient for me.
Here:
1 h 36 min
